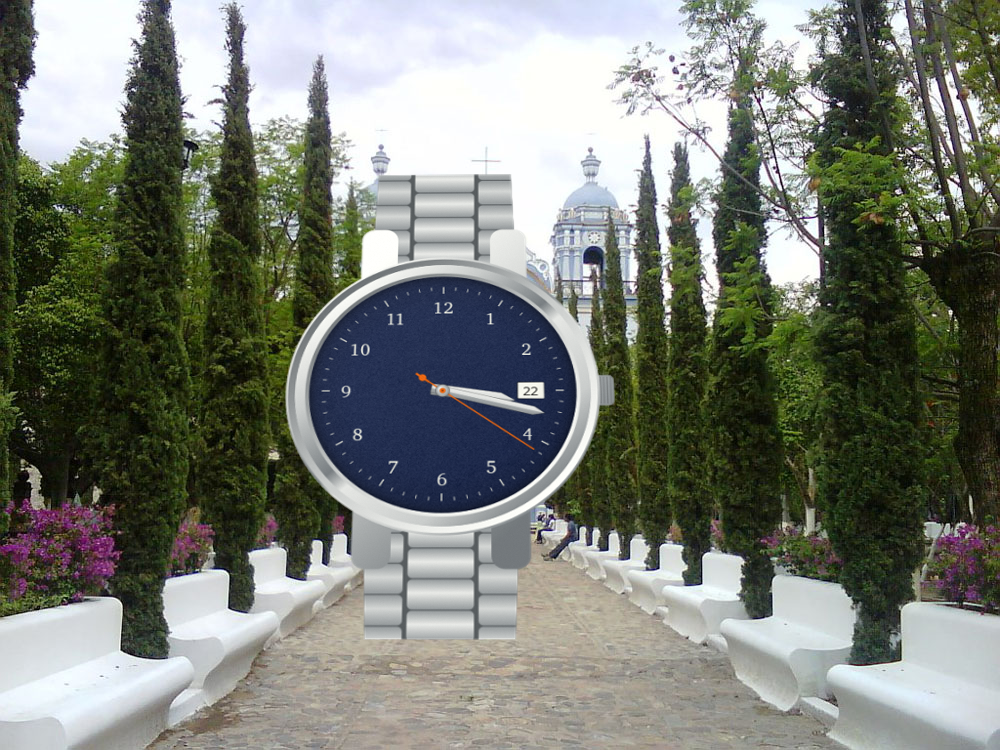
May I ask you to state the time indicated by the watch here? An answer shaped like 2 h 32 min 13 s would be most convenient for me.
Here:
3 h 17 min 21 s
